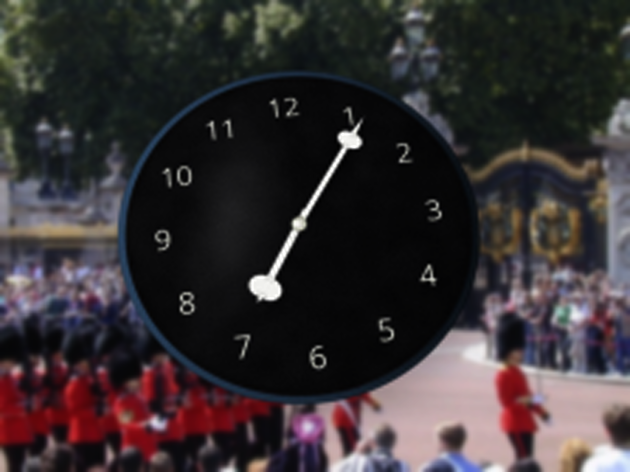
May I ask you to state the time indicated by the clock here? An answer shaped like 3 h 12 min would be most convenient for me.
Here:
7 h 06 min
